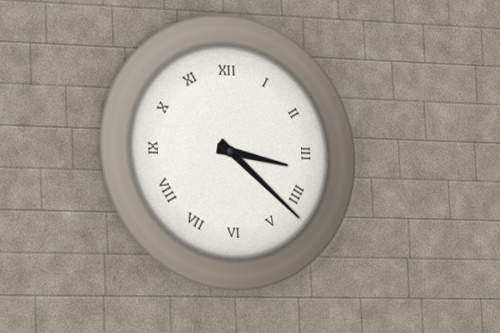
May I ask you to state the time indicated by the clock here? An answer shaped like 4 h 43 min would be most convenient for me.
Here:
3 h 22 min
